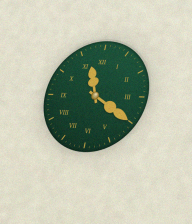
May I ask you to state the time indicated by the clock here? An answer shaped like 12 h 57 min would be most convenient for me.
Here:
11 h 20 min
